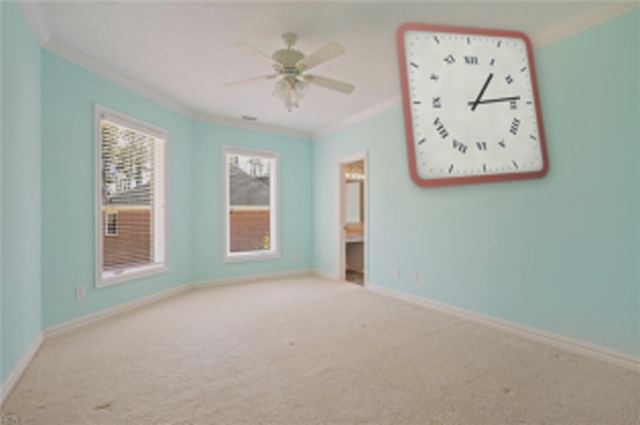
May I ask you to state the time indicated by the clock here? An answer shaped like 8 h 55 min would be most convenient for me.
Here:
1 h 14 min
